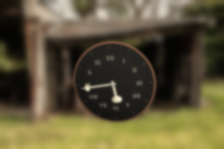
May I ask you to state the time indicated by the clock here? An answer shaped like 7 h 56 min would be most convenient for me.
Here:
5 h 44 min
